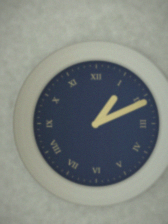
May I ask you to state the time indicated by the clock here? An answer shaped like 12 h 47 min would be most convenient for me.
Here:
1 h 11 min
